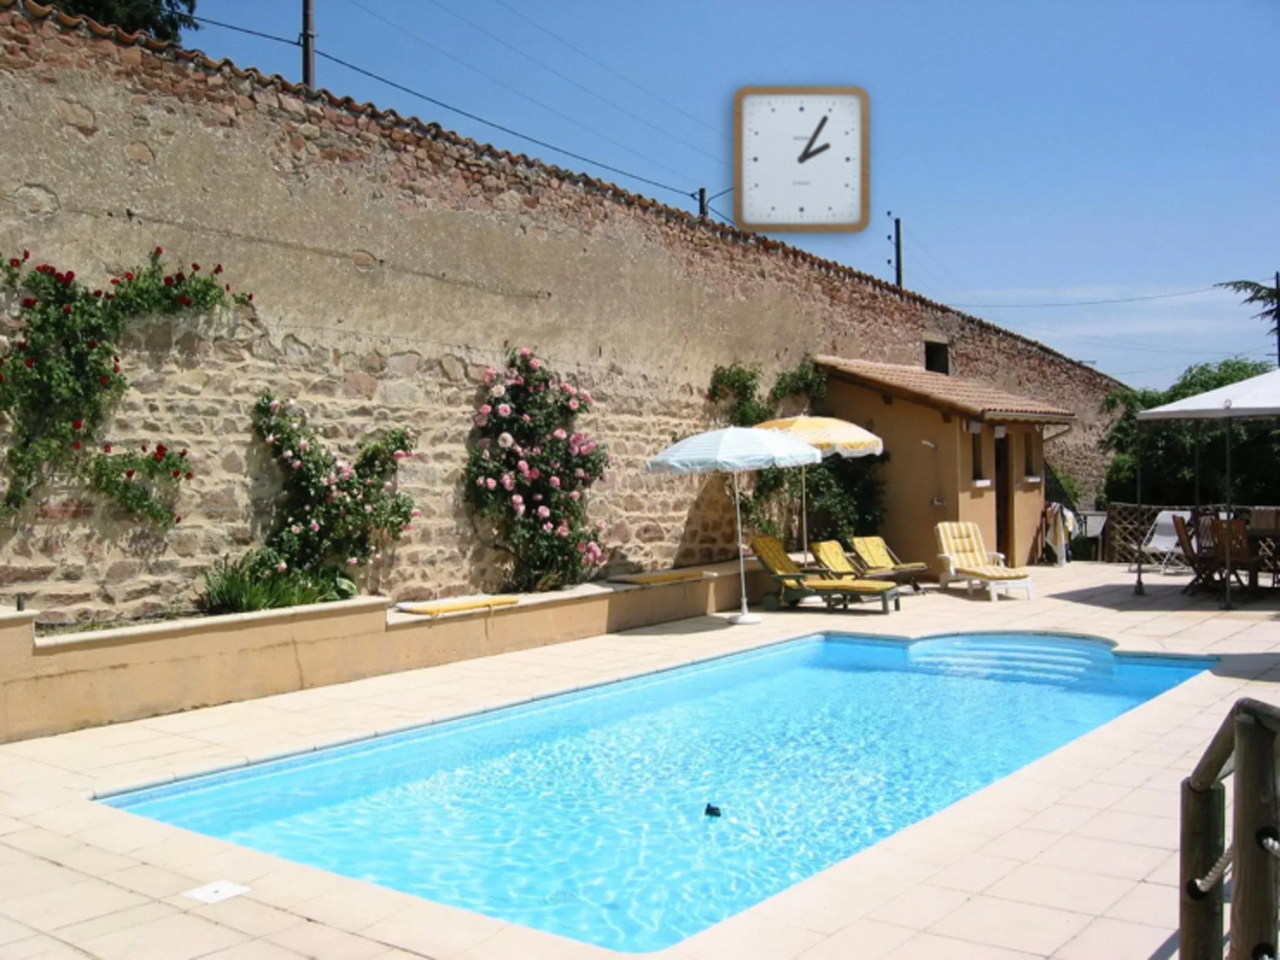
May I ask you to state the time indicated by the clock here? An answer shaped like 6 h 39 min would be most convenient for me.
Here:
2 h 05 min
